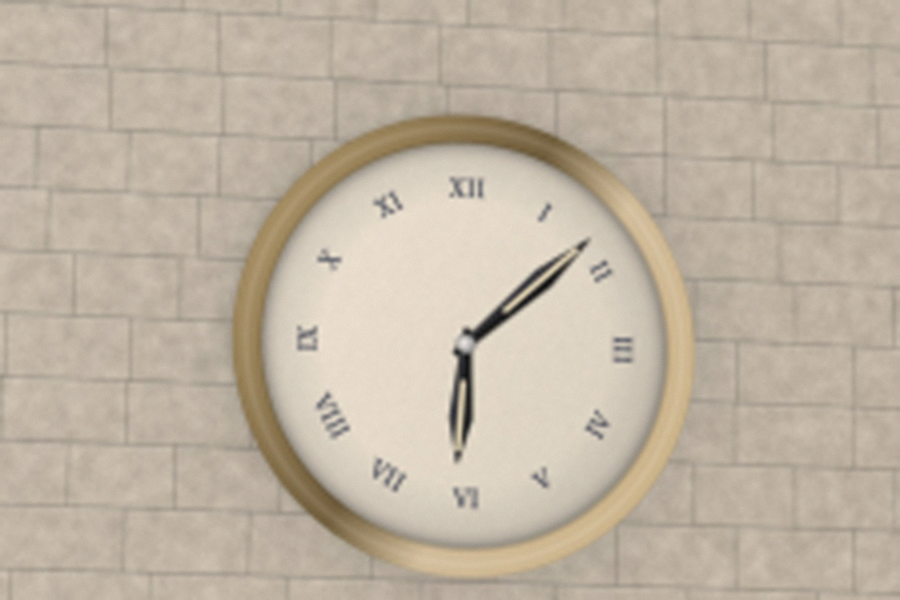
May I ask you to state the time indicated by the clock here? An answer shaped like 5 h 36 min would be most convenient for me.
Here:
6 h 08 min
